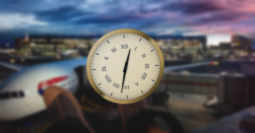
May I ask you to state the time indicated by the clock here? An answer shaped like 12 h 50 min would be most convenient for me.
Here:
12 h 32 min
